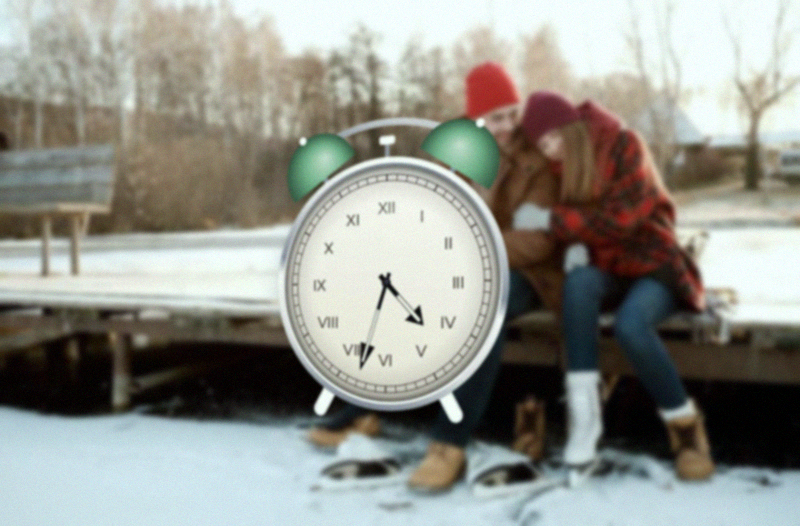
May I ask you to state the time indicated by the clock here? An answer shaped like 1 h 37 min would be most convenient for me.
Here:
4 h 33 min
